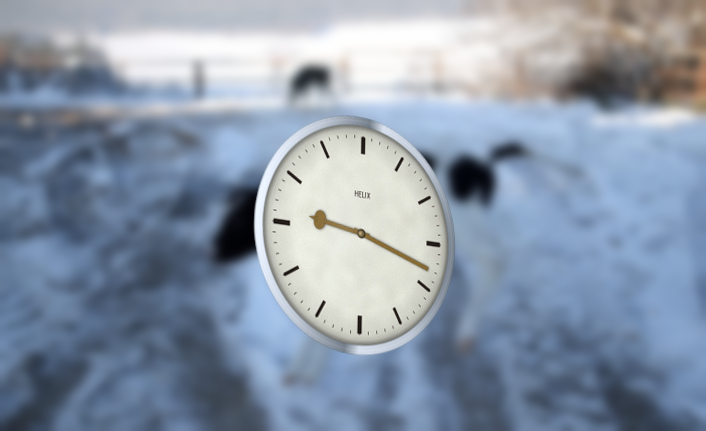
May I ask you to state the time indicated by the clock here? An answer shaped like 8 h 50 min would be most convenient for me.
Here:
9 h 18 min
